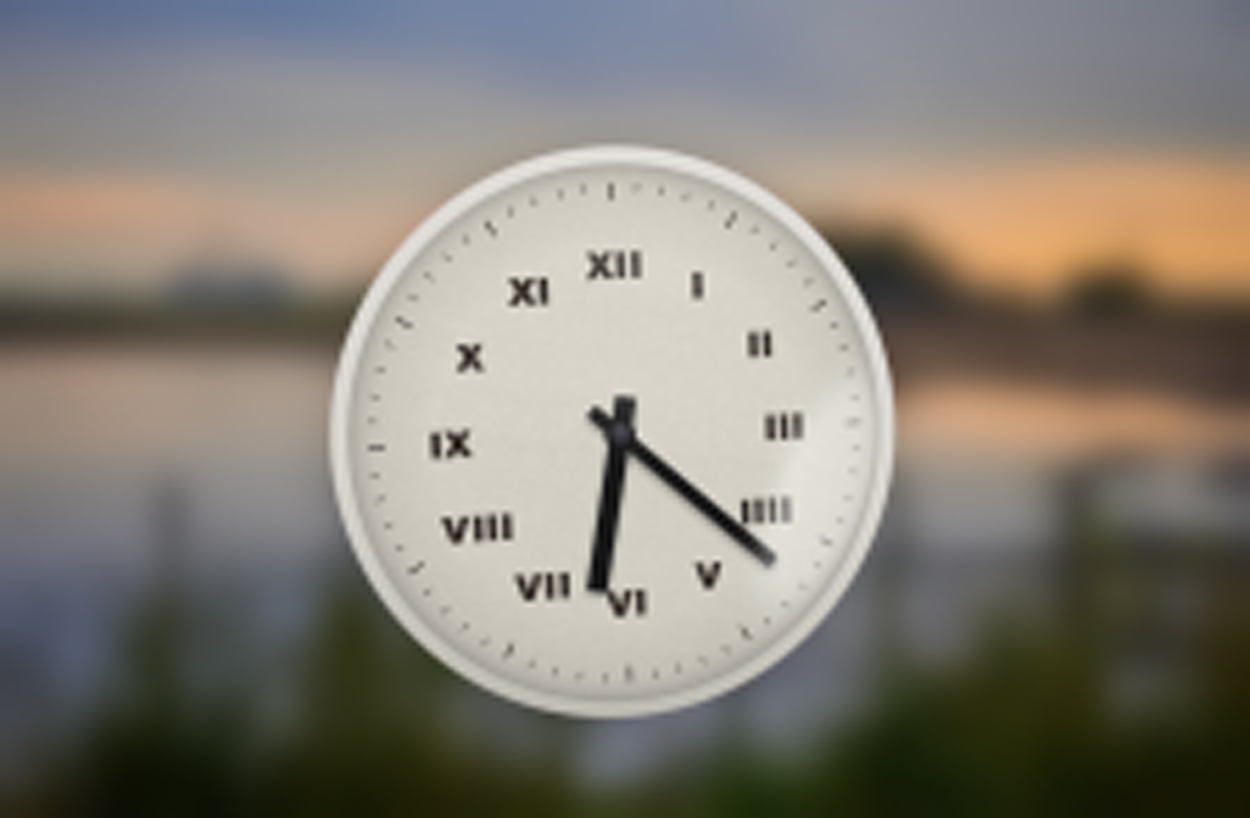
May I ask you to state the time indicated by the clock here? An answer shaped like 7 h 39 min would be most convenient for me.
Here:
6 h 22 min
